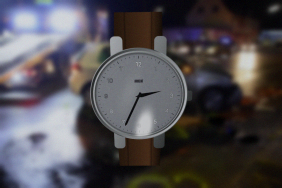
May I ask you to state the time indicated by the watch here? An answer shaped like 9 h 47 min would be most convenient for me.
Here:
2 h 34 min
